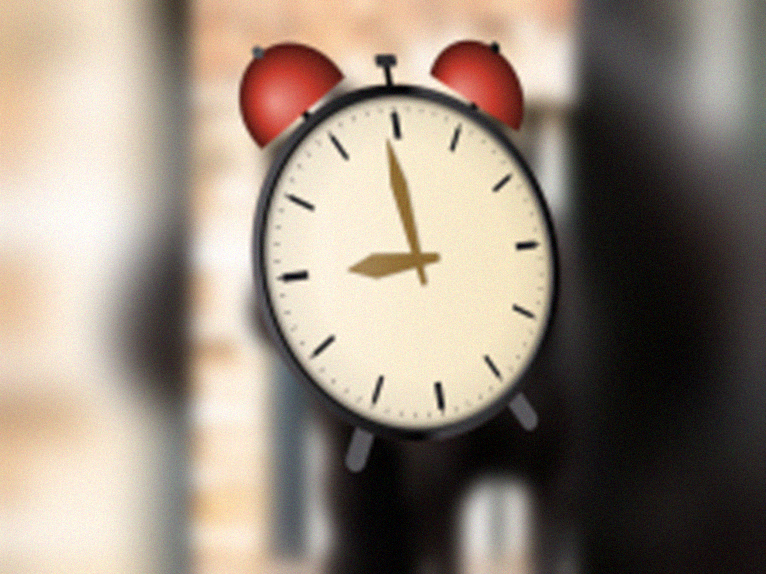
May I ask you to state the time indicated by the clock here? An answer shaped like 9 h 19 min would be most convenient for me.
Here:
8 h 59 min
